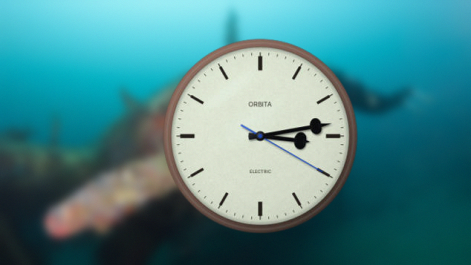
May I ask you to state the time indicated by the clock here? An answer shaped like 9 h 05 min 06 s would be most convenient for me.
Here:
3 h 13 min 20 s
